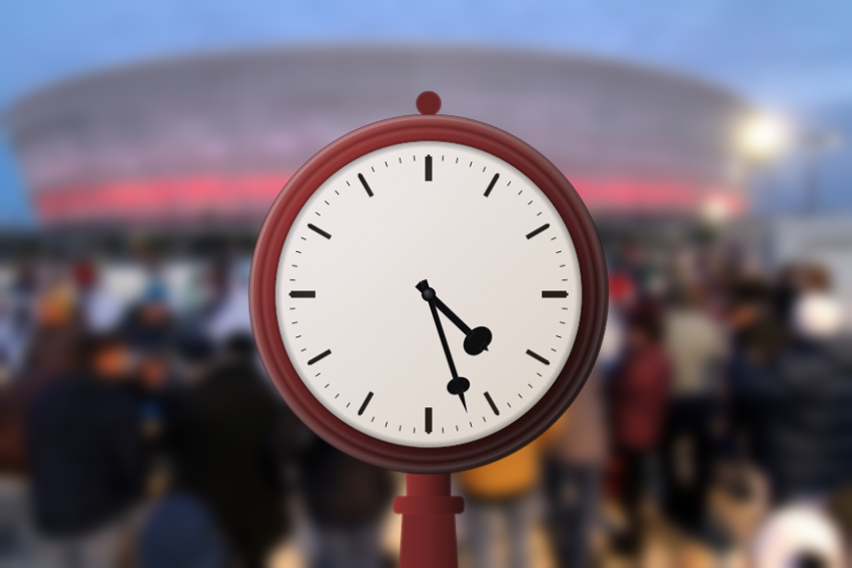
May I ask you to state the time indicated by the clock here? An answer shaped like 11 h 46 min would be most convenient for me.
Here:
4 h 27 min
